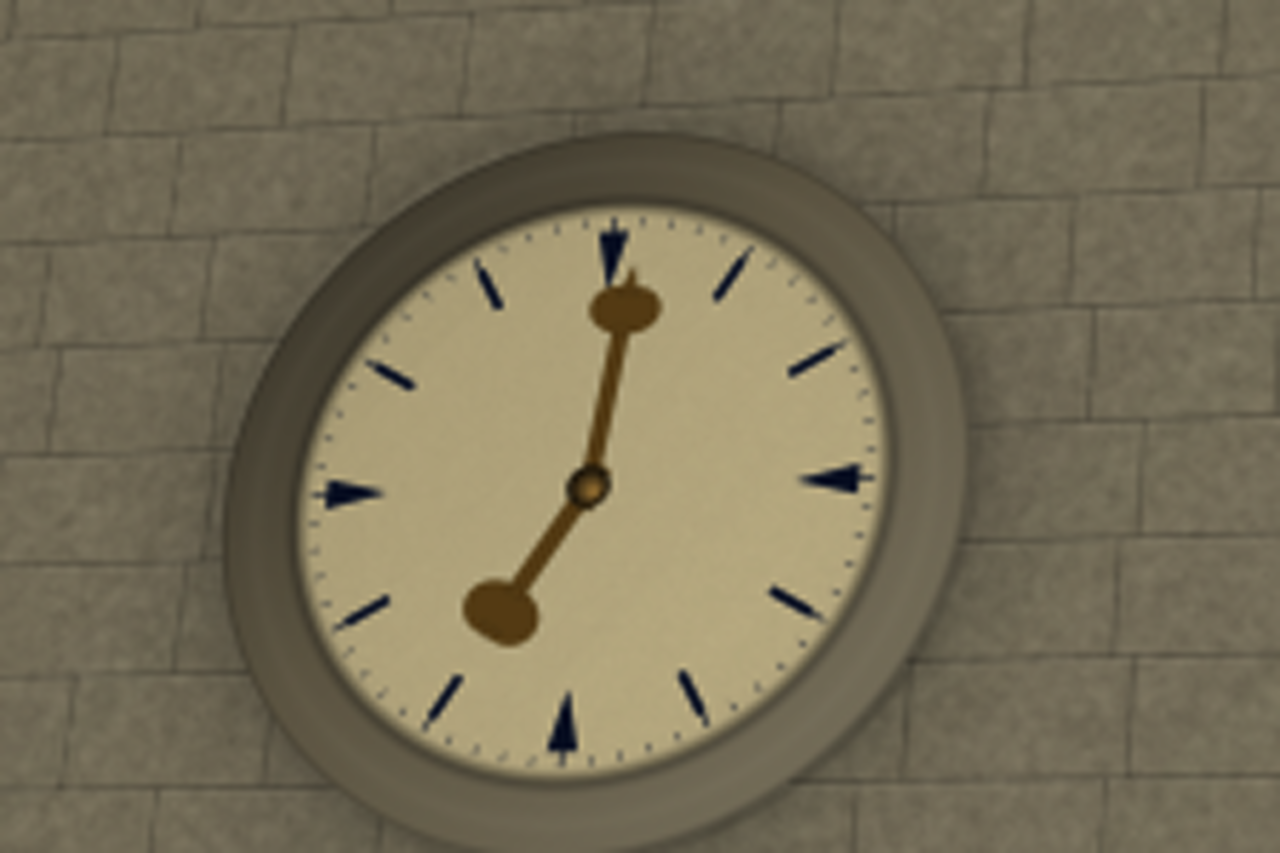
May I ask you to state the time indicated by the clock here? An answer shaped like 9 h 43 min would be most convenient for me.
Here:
7 h 01 min
